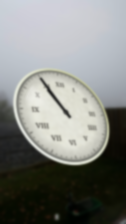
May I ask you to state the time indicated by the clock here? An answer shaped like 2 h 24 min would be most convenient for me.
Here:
10 h 55 min
